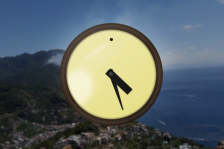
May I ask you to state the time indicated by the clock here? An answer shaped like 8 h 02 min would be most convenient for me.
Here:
4 h 27 min
